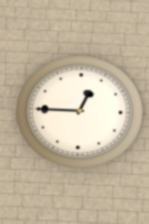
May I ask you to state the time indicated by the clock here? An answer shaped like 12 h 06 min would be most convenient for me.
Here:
12 h 45 min
